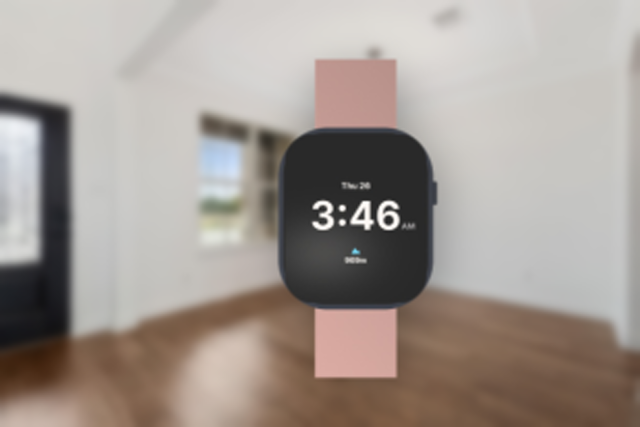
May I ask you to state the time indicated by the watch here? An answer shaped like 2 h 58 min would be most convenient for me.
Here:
3 h 46 min
